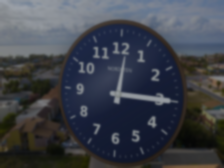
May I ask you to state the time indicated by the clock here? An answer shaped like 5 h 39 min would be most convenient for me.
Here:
12 h 15 min
